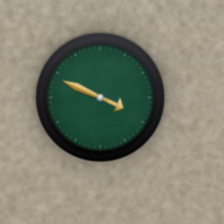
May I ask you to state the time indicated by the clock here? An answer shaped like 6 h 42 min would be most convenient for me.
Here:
3 h 49 min
